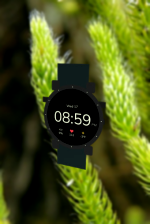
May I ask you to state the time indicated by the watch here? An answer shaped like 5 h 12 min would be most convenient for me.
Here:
8 h 59 min
